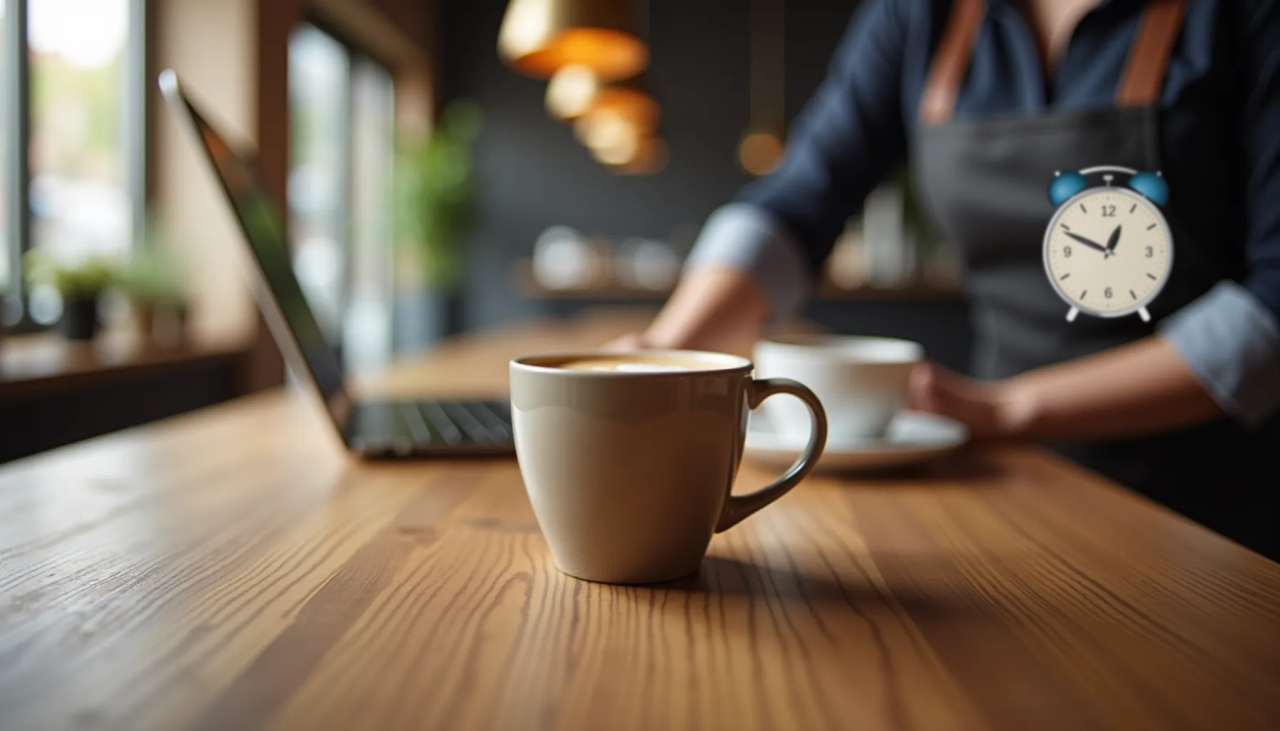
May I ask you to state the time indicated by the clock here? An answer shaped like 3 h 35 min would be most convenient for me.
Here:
12 h 49 min
